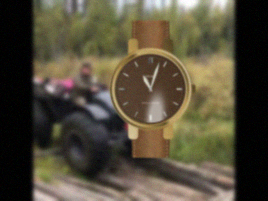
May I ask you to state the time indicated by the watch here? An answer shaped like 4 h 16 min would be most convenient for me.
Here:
11 h 03 min
